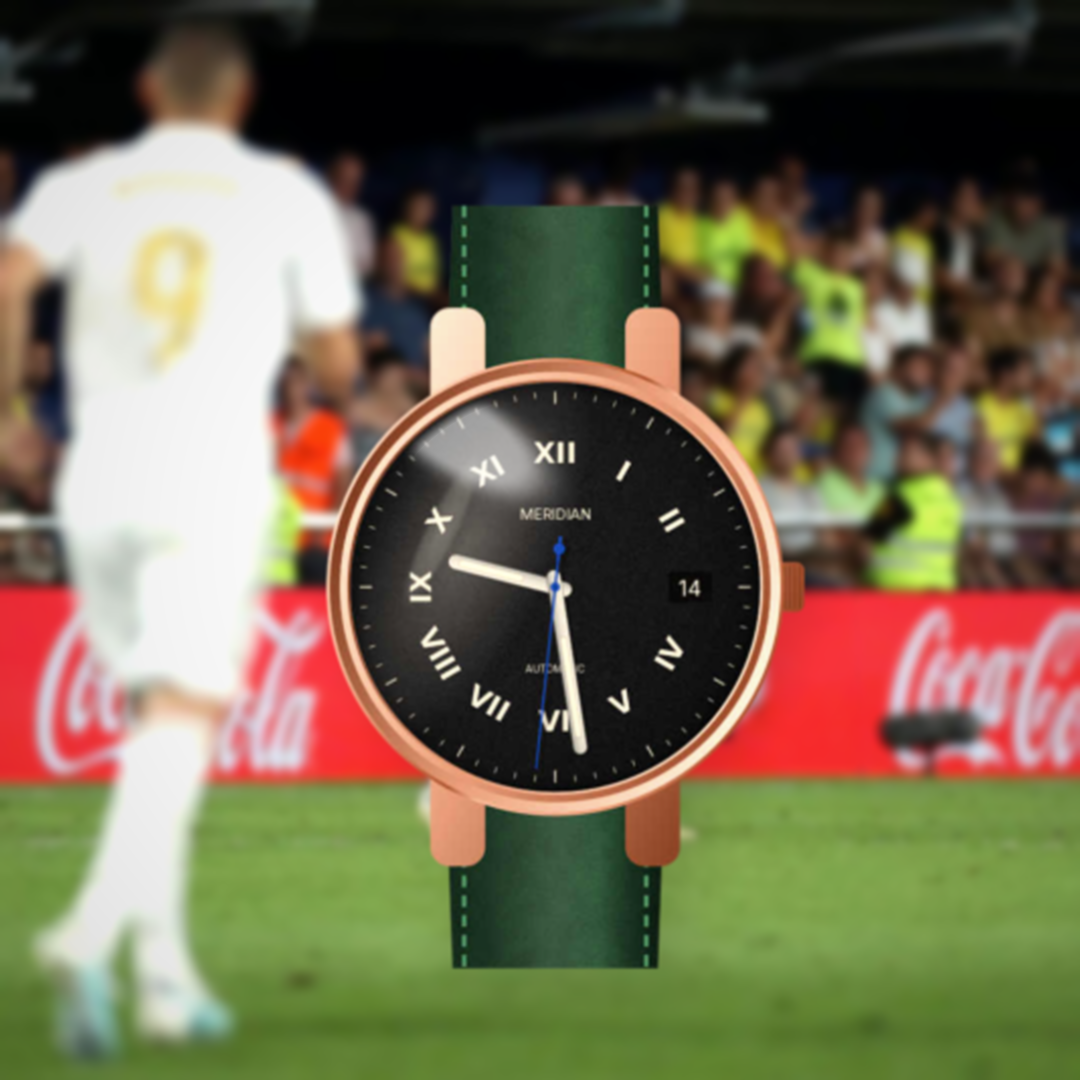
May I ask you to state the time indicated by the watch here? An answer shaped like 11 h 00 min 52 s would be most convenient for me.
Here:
9 h 28 min 31 s
